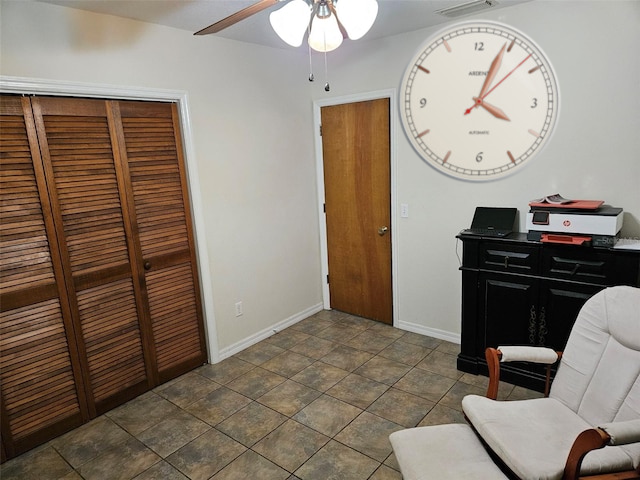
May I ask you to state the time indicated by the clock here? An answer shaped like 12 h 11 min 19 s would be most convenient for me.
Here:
4 h 04 min 08 s
